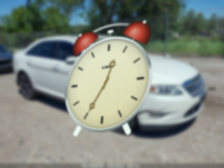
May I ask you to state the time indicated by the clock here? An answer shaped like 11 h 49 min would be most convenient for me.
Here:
12 h 35 min
